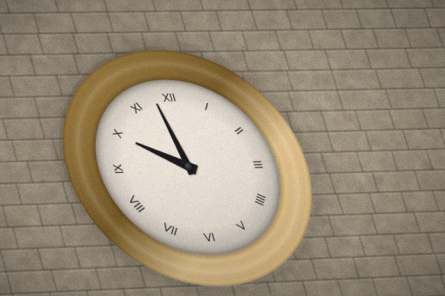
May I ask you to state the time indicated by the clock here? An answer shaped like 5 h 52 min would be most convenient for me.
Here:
9 h 58 min
